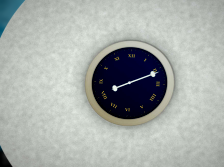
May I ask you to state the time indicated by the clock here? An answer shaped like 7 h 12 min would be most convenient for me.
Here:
8 h 11 min
